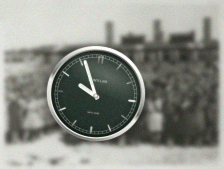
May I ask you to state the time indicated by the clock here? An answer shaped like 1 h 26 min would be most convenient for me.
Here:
9 h 56 min
